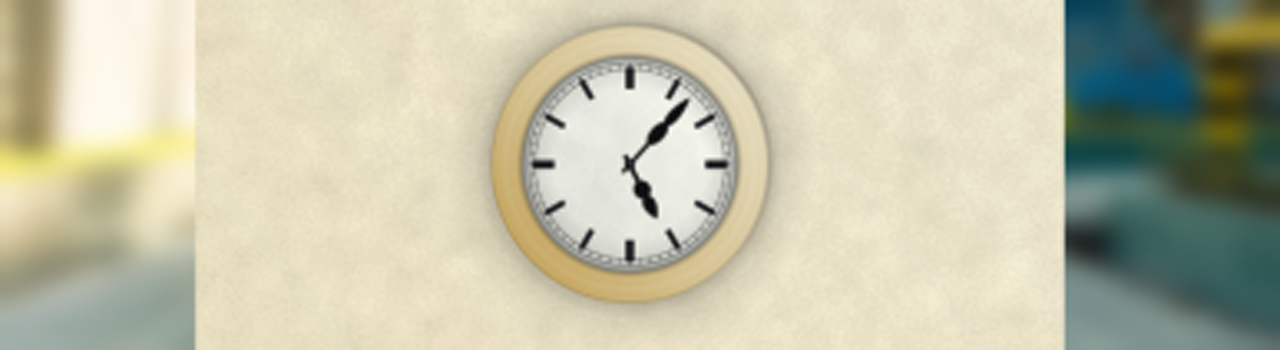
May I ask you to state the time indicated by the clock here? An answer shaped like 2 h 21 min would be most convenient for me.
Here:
5 h 07 min
